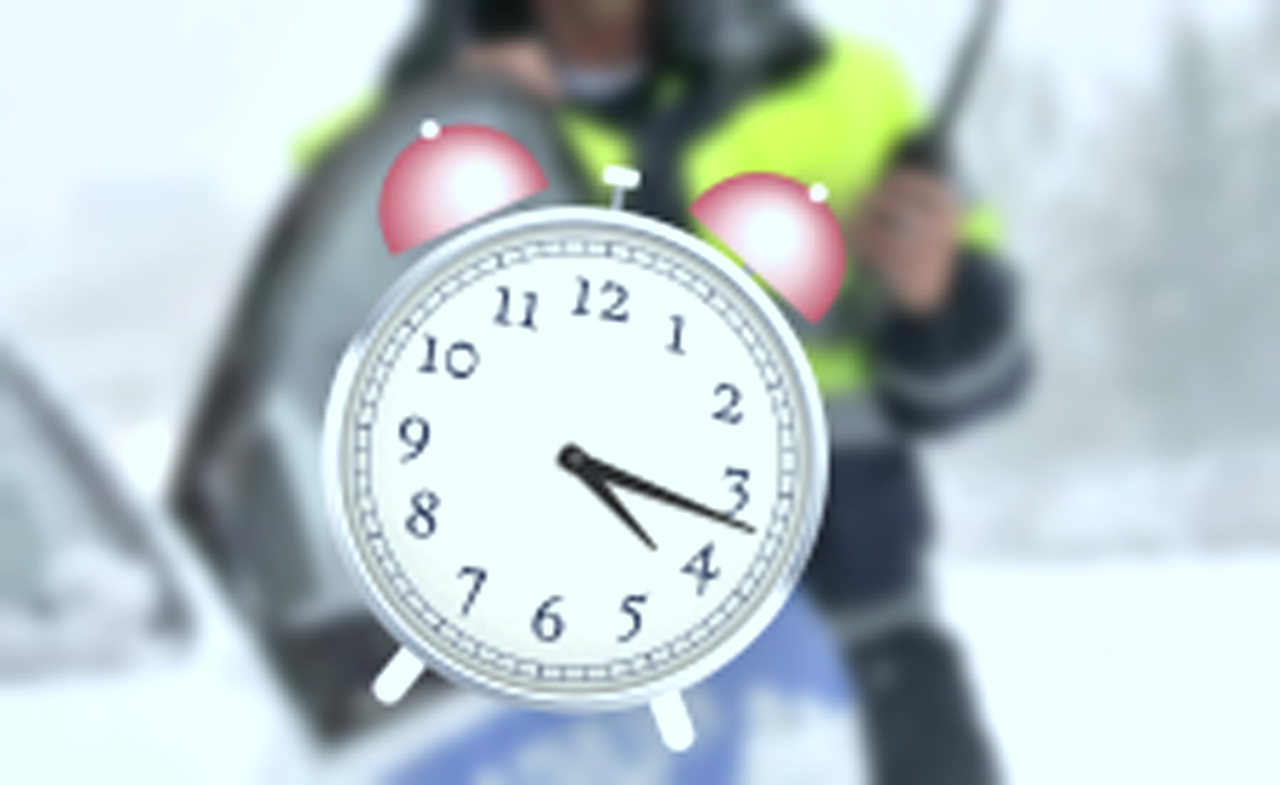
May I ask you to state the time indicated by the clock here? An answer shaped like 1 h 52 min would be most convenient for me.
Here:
4 h 17 min
